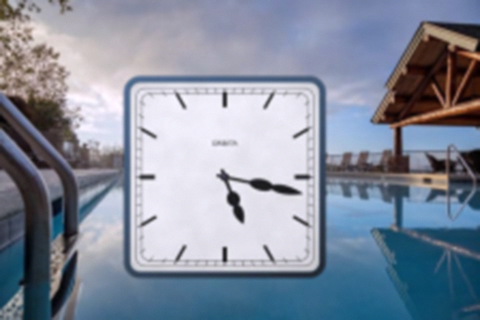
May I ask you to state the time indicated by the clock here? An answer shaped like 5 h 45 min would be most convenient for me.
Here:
5 h 17 min
